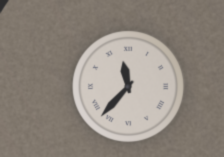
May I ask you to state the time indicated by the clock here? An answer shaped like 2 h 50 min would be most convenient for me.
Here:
11 h 37 min
